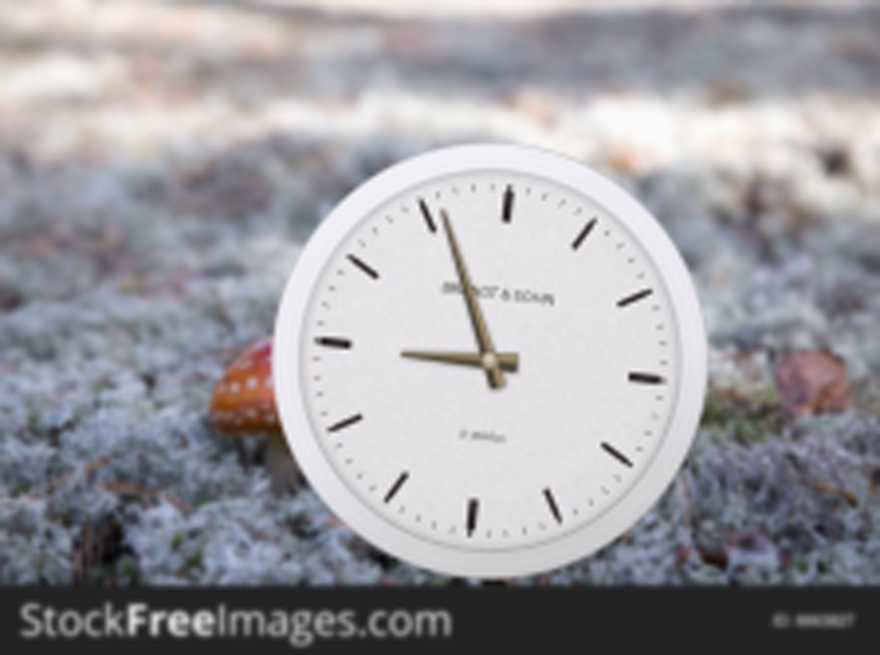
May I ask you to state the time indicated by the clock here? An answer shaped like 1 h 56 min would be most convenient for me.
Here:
8 h 56 min
